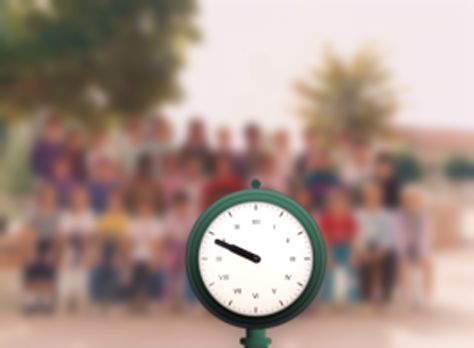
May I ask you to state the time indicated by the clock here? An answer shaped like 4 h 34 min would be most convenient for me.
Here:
9 h 49 min
